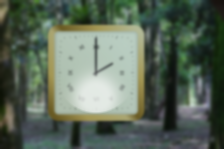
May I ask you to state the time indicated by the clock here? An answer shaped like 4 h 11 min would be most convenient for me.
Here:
2 h 00 min
